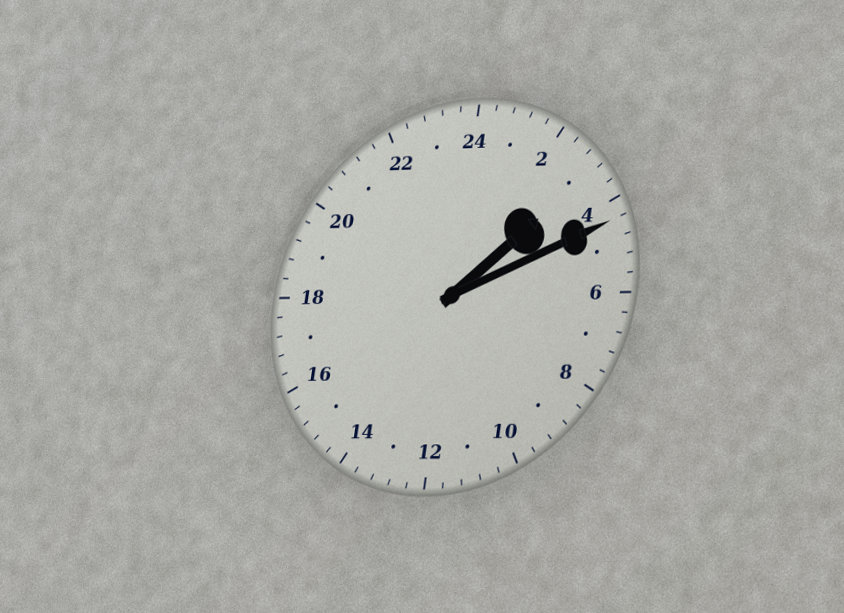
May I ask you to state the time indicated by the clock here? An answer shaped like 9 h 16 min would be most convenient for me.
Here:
3 h 11 min
